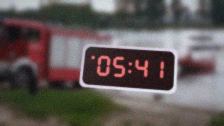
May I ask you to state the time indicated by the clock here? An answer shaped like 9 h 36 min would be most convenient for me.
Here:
5 h 41 min
